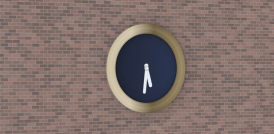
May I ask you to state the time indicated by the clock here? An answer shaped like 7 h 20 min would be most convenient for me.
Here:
5 h 31 min
